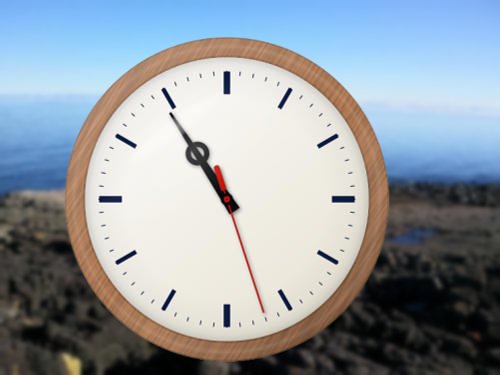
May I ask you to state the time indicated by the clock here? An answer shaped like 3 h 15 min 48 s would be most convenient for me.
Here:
10 h 54 min 27 s
